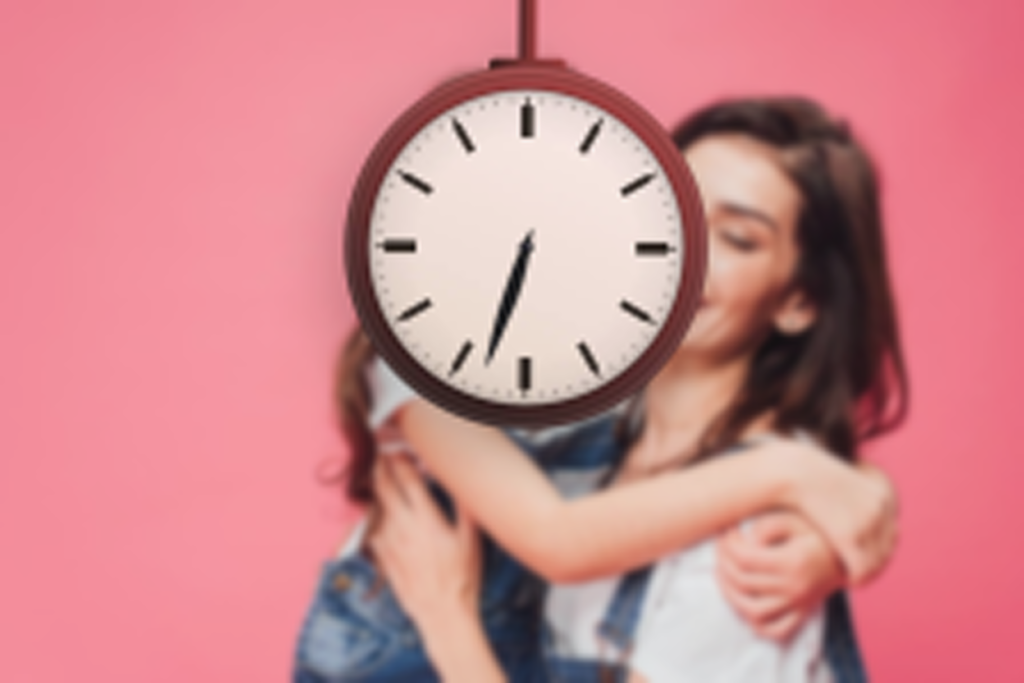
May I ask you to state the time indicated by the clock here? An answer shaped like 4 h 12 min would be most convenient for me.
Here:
6 h 33 min
